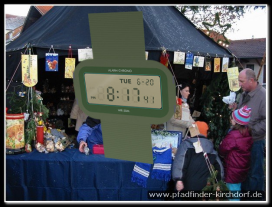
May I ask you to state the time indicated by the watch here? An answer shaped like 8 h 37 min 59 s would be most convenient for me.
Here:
8 h 17 min 41 s
